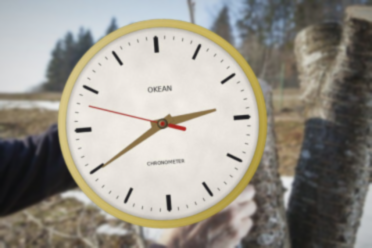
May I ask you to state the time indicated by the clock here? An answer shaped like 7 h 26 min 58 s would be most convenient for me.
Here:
2 h 39 min 48 s
